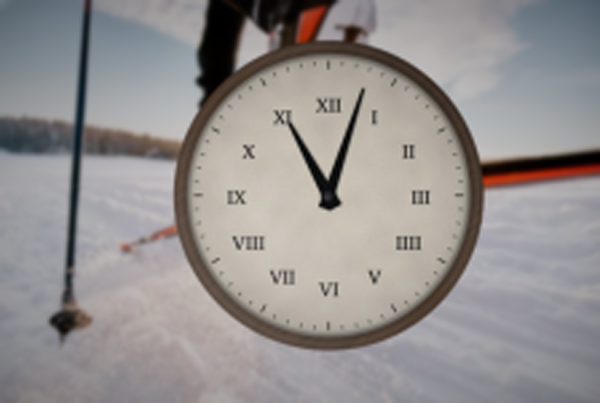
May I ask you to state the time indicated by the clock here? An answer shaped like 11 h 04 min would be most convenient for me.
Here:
11 h 03 min
